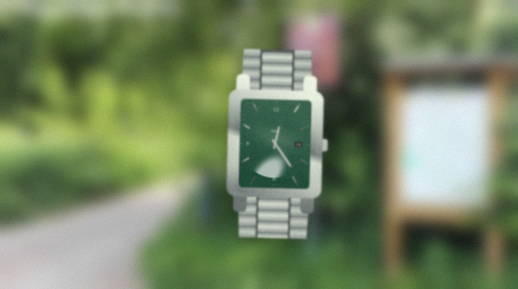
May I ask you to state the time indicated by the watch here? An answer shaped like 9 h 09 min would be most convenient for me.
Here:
12 h 24 min
